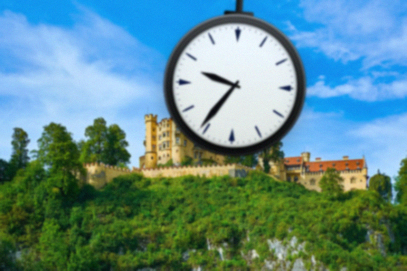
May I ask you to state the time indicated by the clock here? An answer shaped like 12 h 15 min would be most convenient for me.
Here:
9 h 36 min
